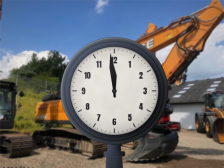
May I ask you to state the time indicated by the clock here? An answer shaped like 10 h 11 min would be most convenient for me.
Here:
11 h 59 min
